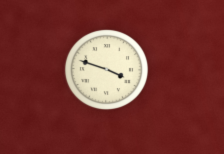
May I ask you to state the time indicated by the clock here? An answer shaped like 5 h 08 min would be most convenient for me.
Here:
3 h 48 min
